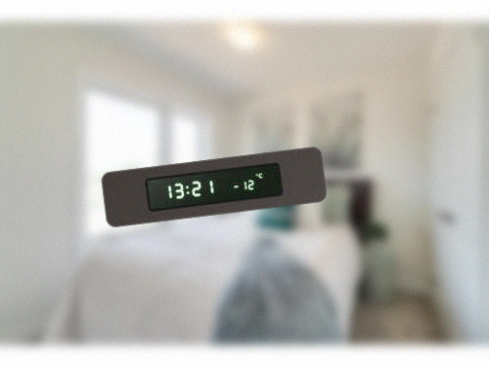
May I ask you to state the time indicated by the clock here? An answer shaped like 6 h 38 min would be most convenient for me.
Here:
13 h 21 min
